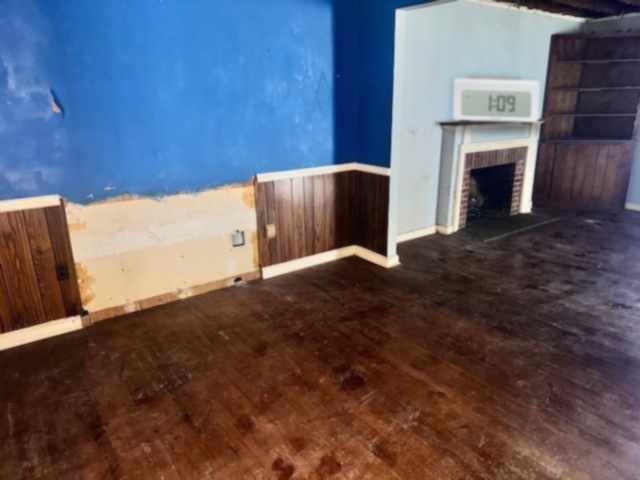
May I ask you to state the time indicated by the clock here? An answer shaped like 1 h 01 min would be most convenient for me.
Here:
1 h 09 min
